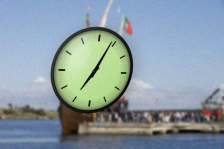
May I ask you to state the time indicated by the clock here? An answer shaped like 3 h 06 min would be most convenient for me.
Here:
7 h 04 min
